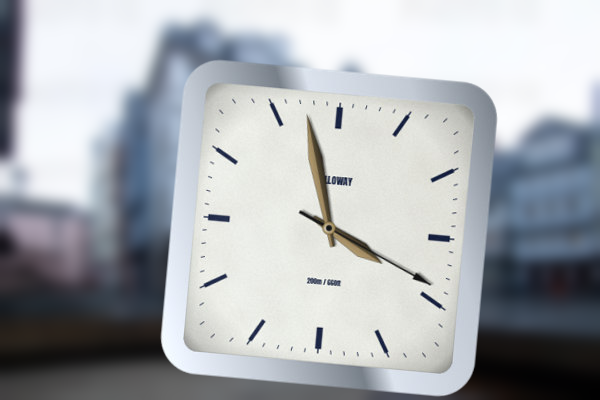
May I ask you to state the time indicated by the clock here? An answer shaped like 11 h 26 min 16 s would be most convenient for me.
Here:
3 h 57 min 19 s
